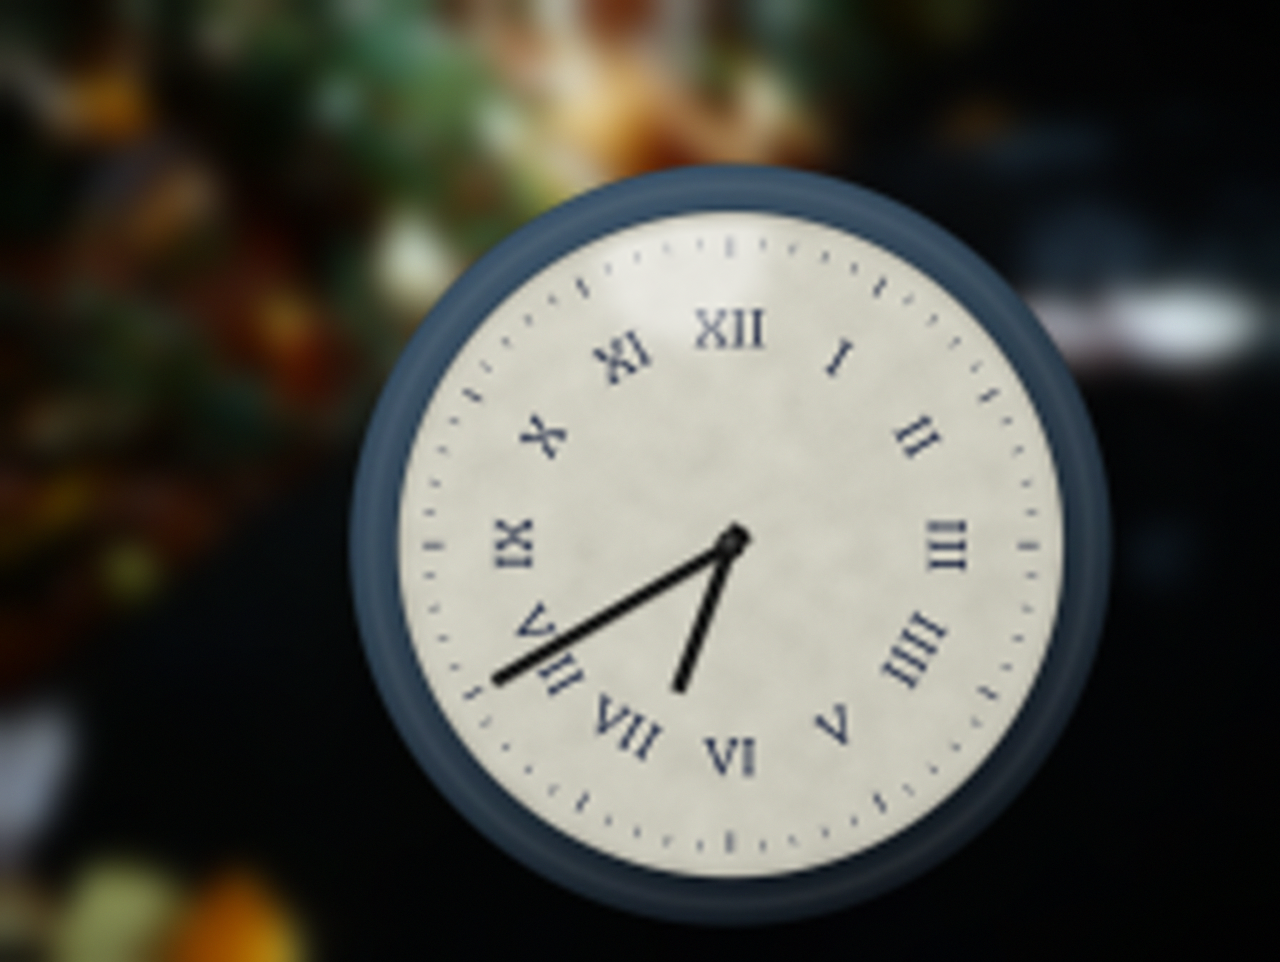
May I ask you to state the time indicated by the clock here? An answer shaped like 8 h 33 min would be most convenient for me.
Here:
6 h 40 min
